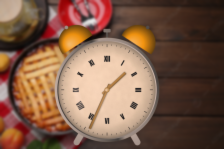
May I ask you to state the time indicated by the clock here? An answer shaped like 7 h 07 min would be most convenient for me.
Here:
1 h 34 min
